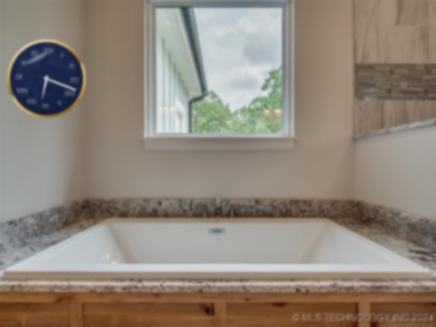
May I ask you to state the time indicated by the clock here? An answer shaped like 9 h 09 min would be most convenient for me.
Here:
6 h 18 min
